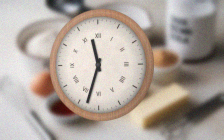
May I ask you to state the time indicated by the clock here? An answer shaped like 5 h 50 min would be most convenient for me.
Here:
11 h 33 min
